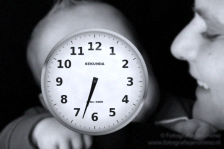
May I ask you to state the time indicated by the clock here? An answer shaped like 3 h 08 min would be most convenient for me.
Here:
6 h 33 min
